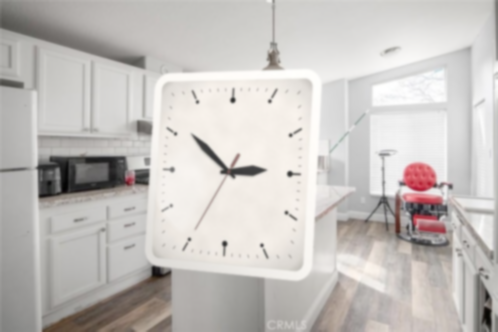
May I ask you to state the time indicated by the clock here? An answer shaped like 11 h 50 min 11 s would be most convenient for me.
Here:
2 h 51 min 35 s
